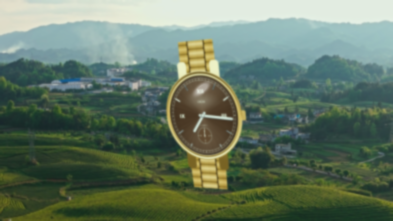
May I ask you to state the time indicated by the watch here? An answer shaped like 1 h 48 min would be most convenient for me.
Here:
7 h 16 min
